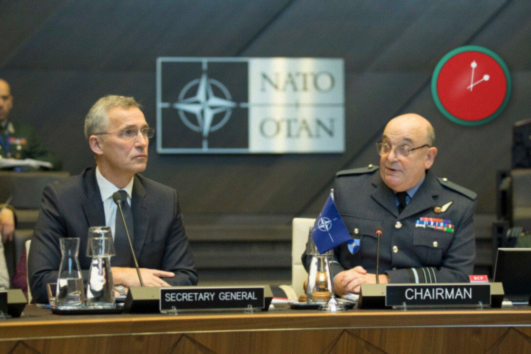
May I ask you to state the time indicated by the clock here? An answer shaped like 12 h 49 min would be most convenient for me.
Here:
2 h 01 min
